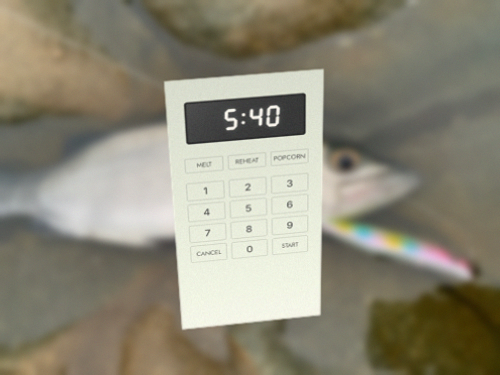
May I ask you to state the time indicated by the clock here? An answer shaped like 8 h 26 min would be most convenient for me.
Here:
5 h 40 min
